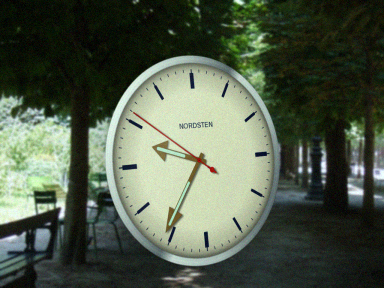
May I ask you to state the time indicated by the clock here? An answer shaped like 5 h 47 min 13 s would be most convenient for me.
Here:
9 h 35 min 51 s
